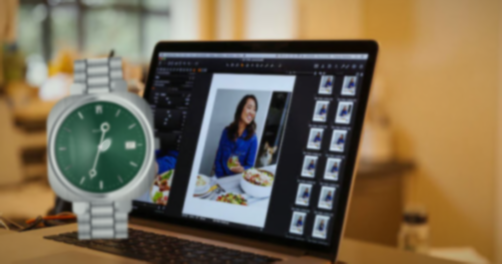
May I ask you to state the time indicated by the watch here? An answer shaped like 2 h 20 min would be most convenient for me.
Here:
12 h 33 min
